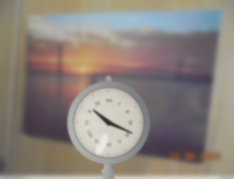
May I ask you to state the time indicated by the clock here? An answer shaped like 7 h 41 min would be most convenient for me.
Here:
10 h 19 min
